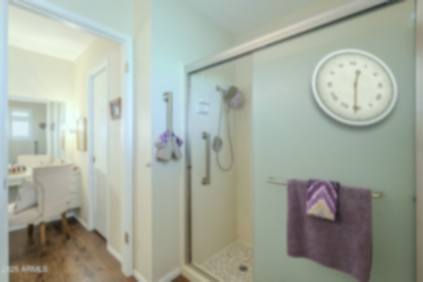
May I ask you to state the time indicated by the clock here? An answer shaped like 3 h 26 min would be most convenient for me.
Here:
12 h 31 min
